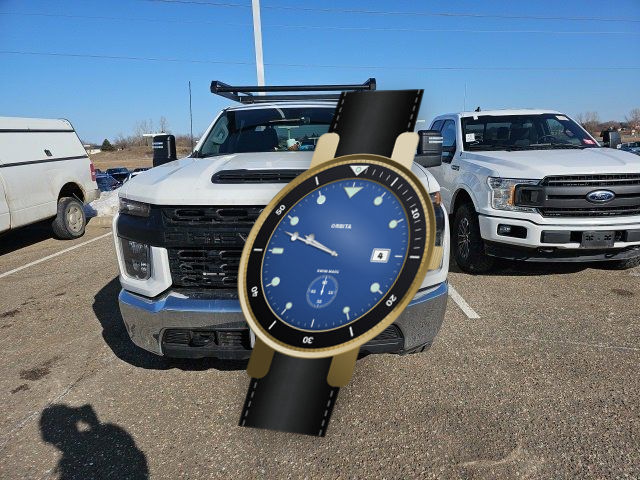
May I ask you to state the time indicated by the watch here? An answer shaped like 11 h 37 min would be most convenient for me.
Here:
9 h 48 min
